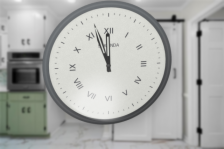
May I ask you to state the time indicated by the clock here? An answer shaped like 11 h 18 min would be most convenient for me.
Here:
11 h 57 min
